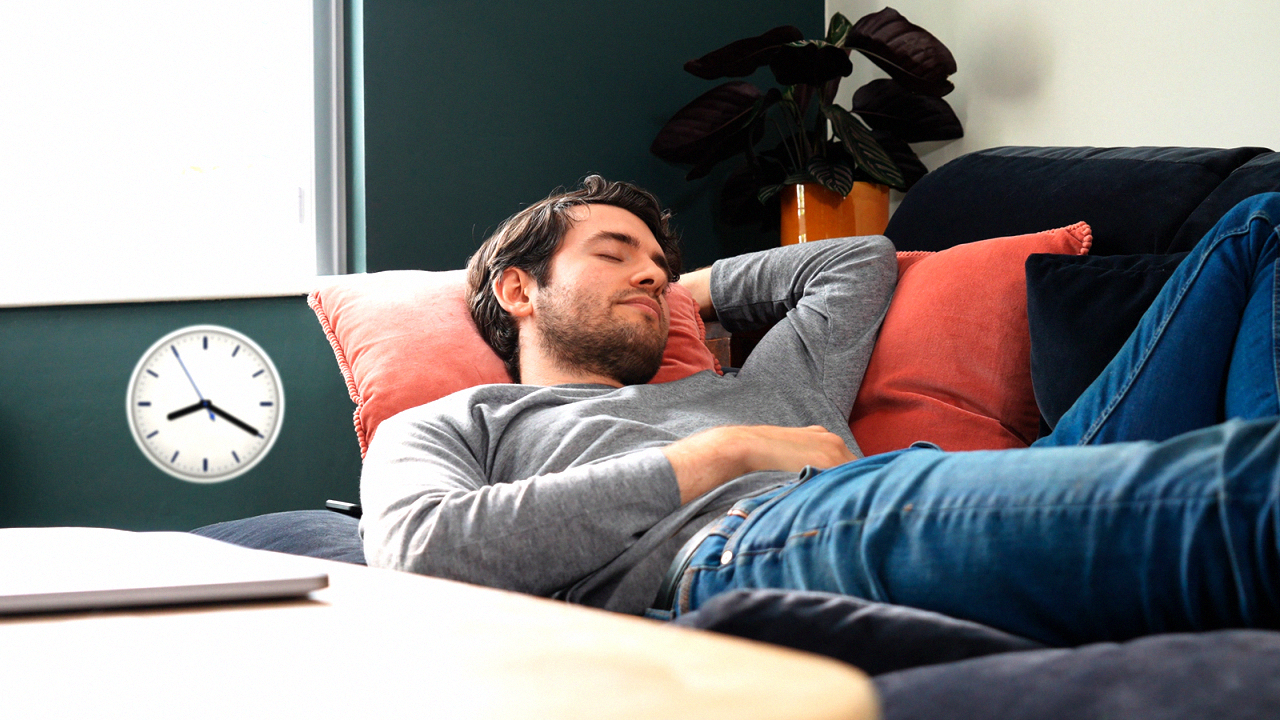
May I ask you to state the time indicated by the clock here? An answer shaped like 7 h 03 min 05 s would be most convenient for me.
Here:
8 h 19 min 55 s
